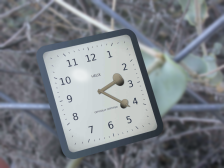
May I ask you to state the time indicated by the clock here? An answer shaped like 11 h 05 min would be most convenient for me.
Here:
2 h 22 min
